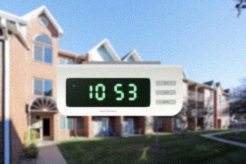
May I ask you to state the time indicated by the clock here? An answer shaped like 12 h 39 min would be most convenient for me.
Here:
10 h 53 min
